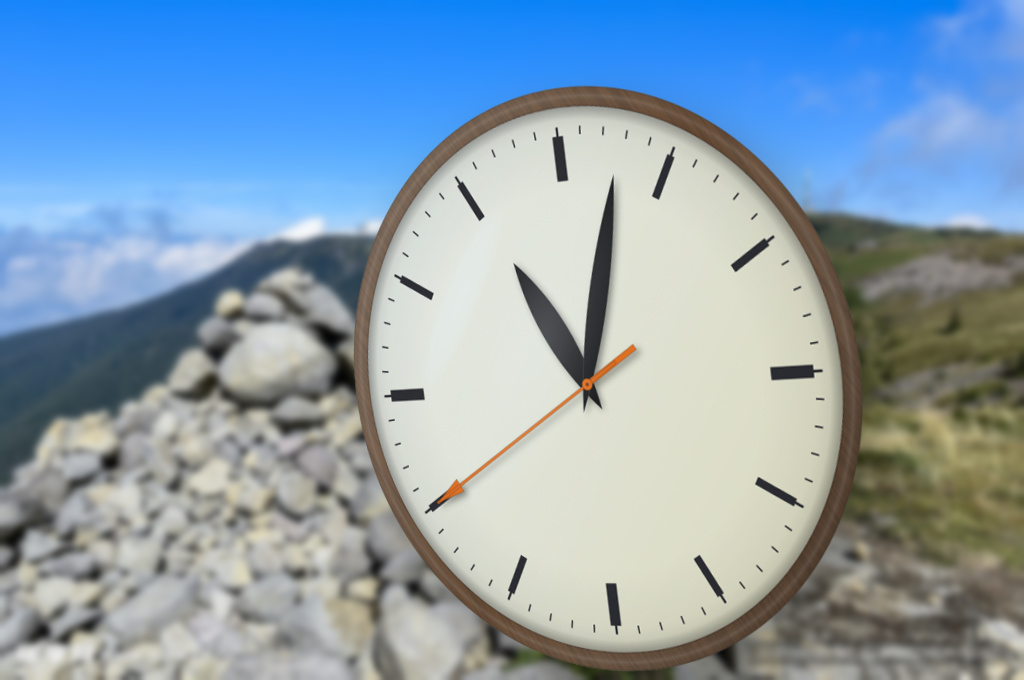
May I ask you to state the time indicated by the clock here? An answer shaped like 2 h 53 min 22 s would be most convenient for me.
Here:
11 h 02 min 40 s
